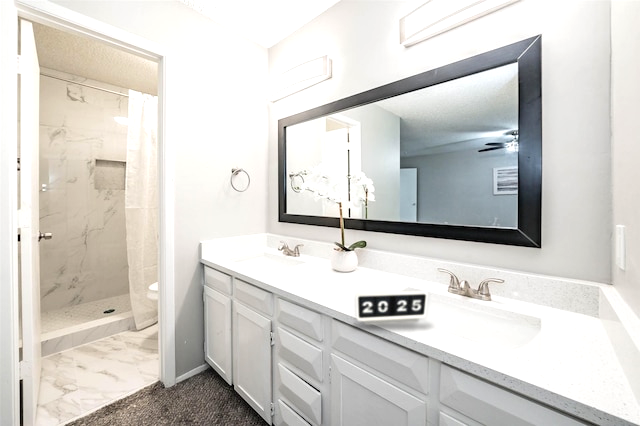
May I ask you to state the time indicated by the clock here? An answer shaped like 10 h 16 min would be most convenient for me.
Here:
20 h 25 min
